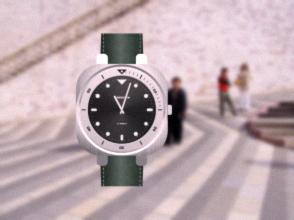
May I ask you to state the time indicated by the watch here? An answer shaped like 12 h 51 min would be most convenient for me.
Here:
11 h 03 min
